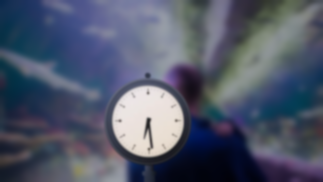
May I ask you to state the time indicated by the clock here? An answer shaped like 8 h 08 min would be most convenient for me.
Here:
6 h 29 min
